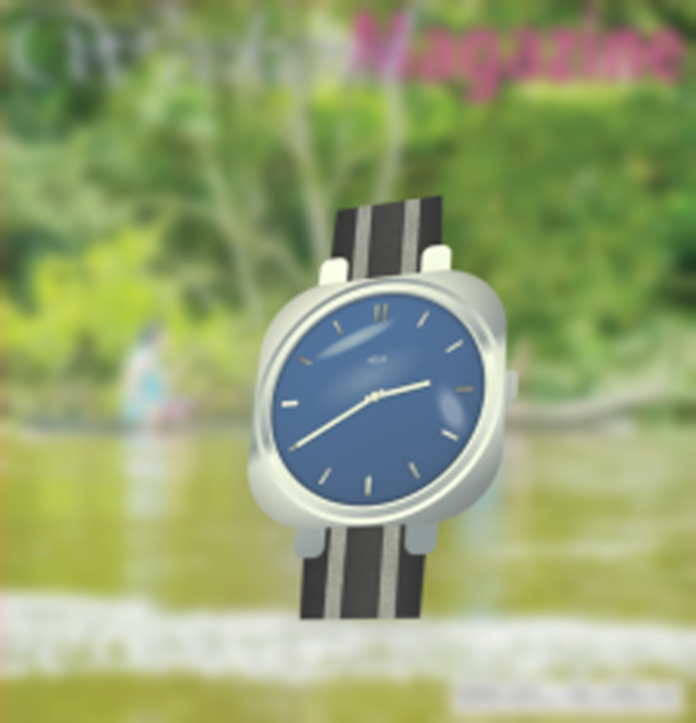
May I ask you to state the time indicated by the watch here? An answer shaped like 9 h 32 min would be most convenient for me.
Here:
2 h 40 min
